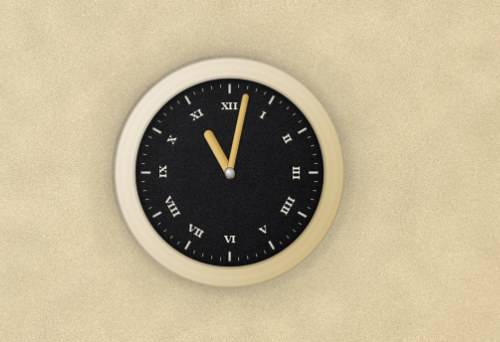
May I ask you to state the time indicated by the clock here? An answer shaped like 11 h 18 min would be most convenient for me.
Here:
11 h 02 min
